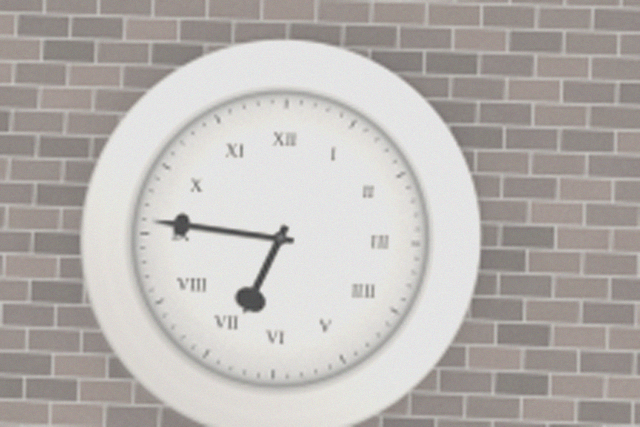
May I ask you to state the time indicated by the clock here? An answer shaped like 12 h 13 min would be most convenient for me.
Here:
6 h 46 min
